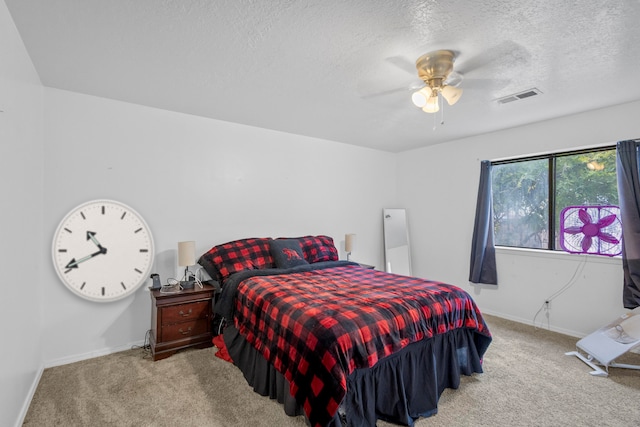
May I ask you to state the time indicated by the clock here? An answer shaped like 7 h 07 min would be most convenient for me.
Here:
10 h 41 min
